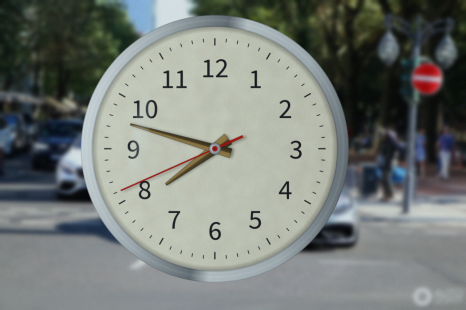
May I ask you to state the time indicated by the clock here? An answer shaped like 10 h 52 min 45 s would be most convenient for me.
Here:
7 h 47 min 41 s
